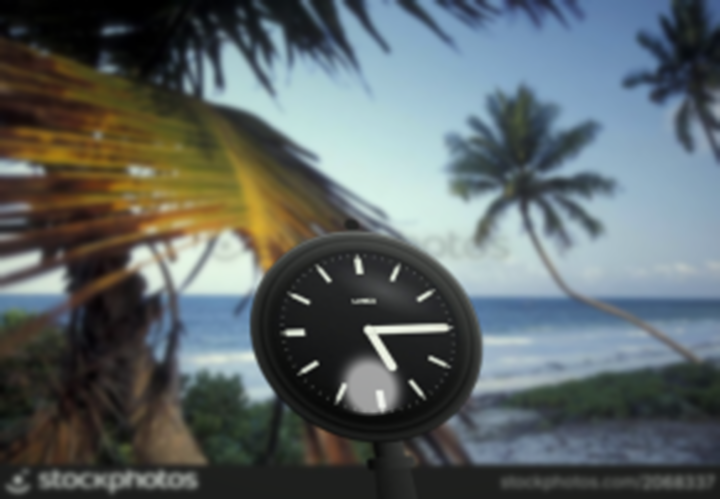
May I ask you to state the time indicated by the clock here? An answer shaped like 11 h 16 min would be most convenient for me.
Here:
5 h 15 min
